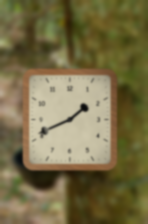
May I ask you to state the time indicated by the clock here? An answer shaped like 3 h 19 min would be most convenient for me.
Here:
1 h 41 min
